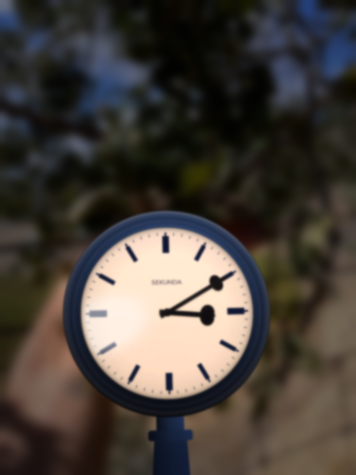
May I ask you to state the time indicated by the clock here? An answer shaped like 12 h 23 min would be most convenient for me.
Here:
3 h 10 min
